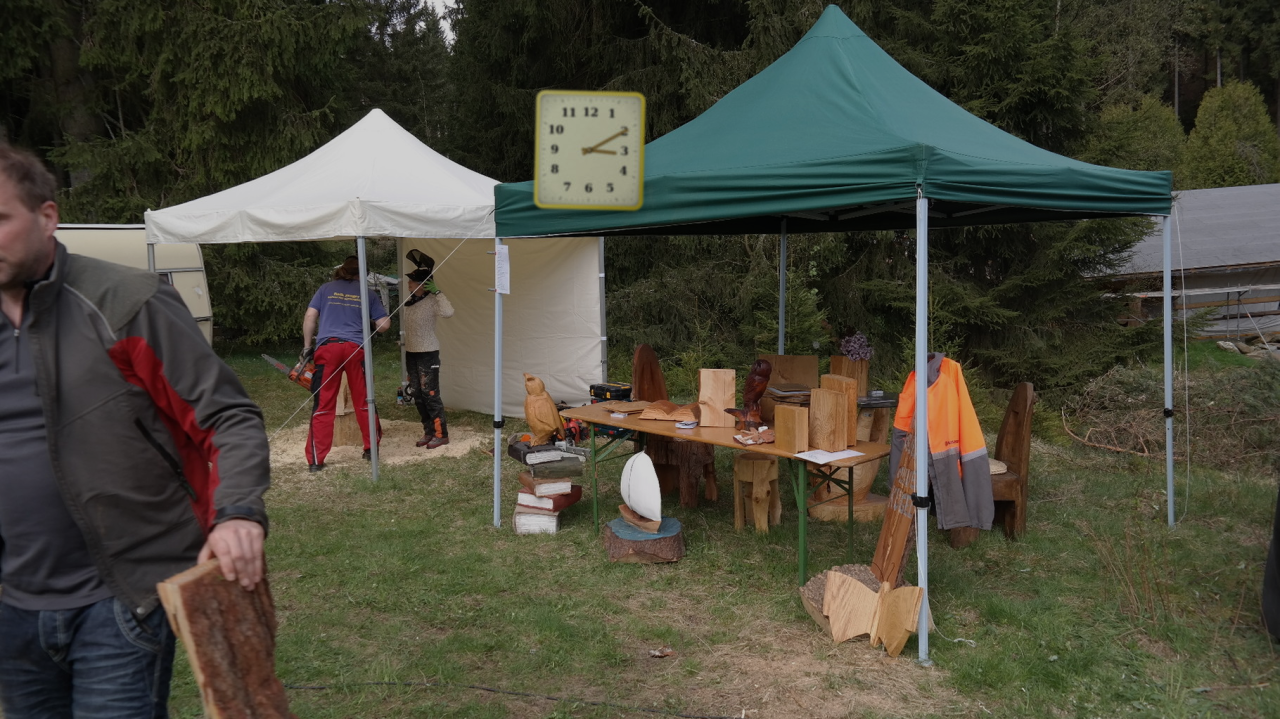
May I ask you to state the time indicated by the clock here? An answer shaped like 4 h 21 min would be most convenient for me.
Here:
3 h 10 min
